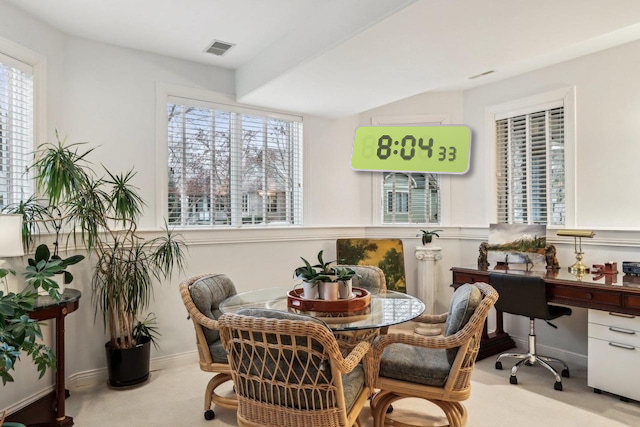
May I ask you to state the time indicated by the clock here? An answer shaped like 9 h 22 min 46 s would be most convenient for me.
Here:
8 h 04 min 33 s
